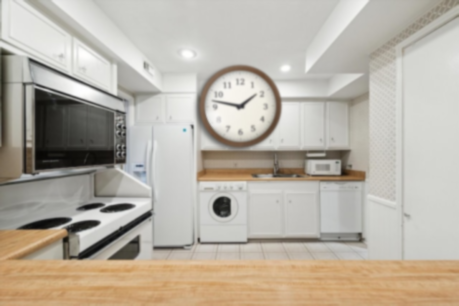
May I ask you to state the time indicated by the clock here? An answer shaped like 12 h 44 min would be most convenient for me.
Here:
1 h 47 min
